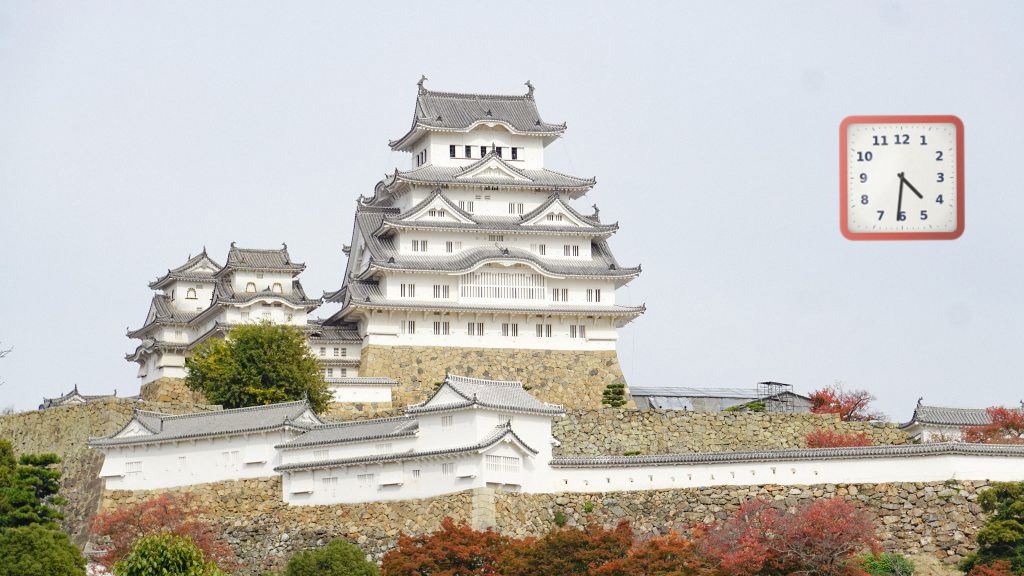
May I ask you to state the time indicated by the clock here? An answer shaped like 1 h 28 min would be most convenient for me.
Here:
4 h 31 min
